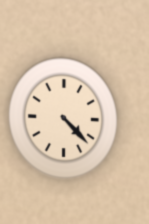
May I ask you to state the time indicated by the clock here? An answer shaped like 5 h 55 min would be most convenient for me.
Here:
4 h 22 min
